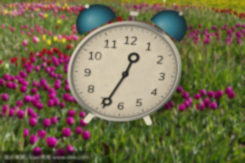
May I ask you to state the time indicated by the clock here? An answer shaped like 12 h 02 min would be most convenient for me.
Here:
12 h 34 min
